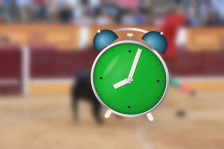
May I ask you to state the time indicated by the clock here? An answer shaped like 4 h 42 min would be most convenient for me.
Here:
8 h 03 min
